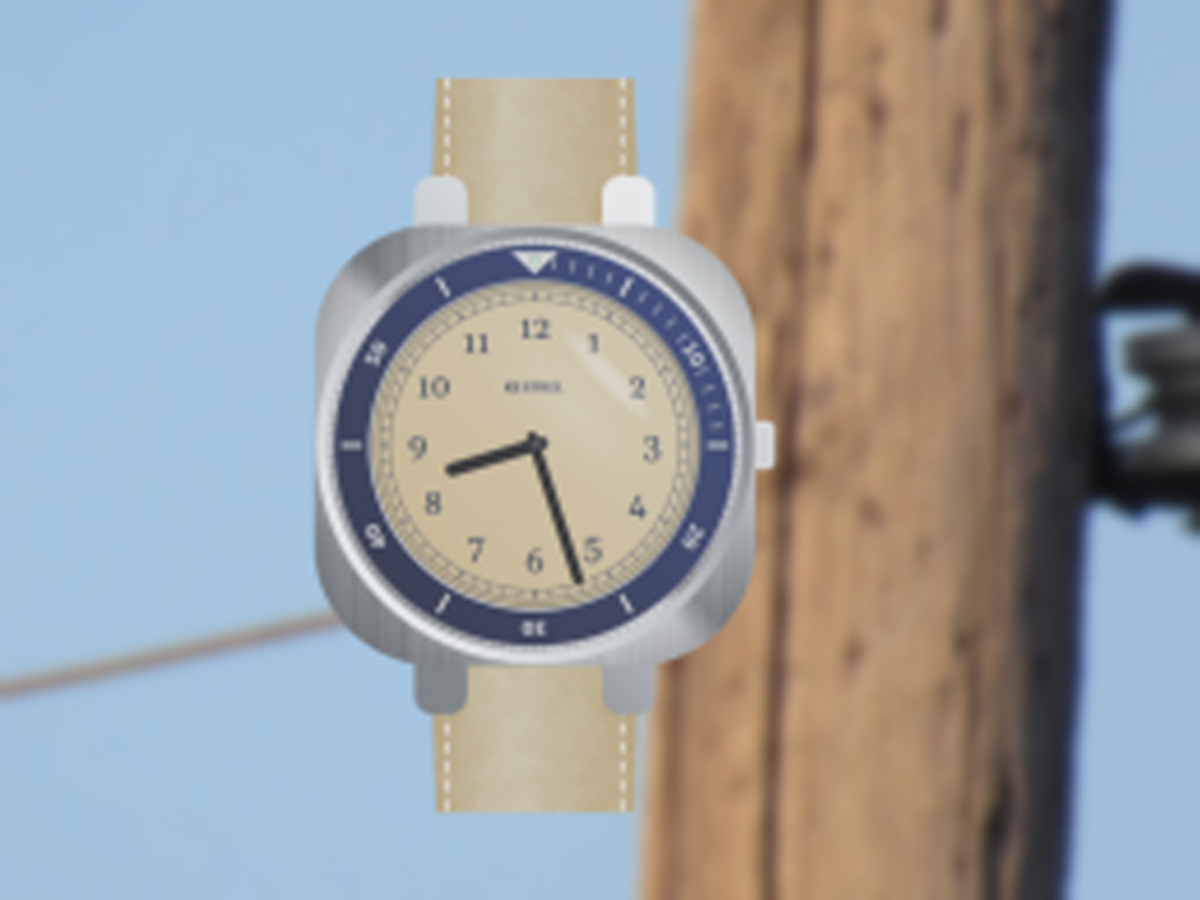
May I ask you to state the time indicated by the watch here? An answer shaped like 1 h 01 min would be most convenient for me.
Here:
8 h 27 min
